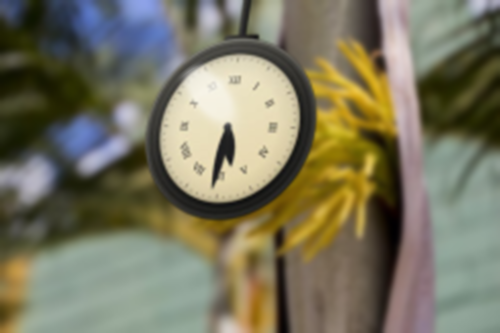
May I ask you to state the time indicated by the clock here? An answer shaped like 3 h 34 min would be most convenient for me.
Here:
5 h 31 min
